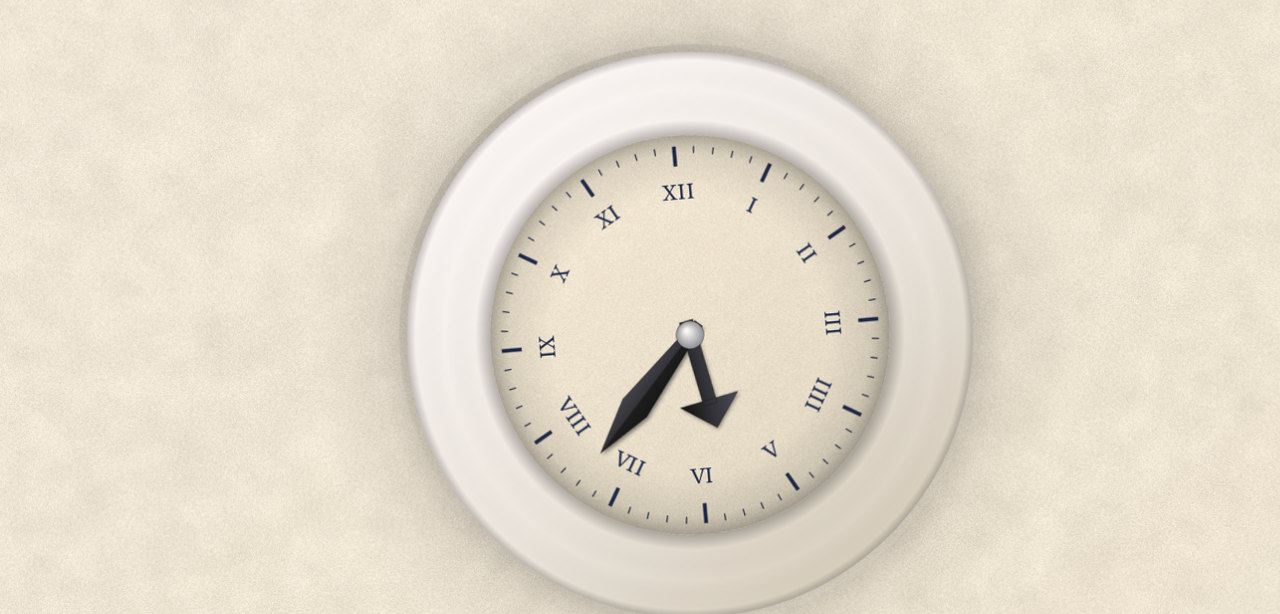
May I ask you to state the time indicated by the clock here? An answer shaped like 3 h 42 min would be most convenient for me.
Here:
5 h 37 min
